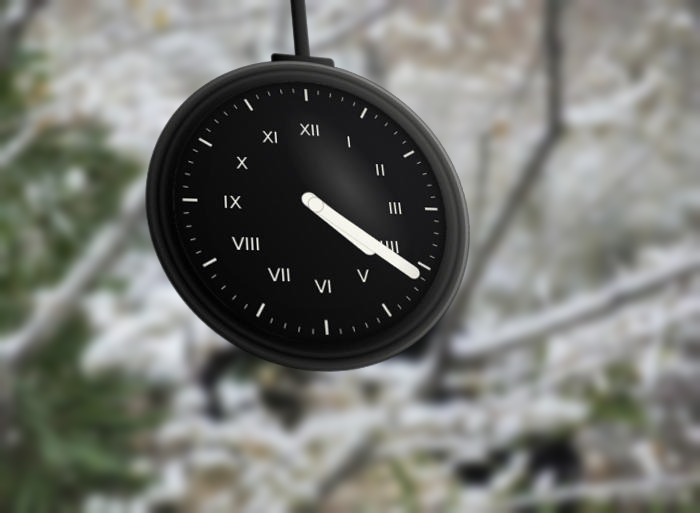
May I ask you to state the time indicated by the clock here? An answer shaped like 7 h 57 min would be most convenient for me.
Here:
4 h 21 min
